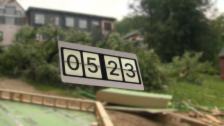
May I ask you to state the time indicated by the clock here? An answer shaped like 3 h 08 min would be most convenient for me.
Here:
5 h 23 min
